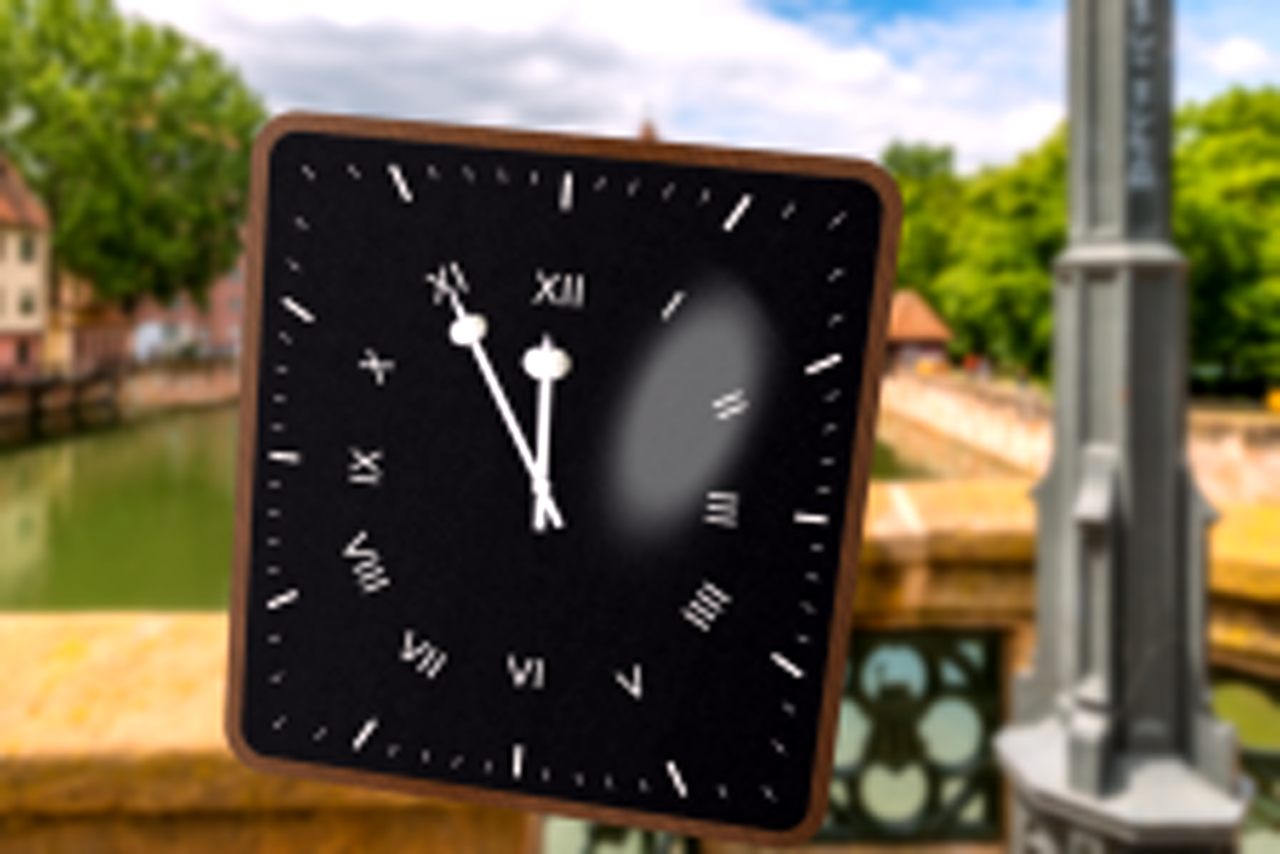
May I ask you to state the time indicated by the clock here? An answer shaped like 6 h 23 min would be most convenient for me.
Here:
11 h 55 min
